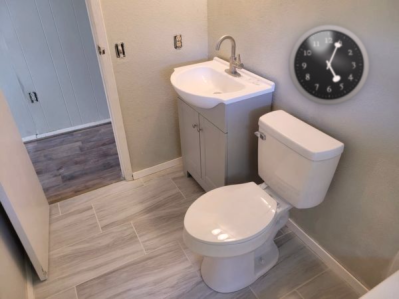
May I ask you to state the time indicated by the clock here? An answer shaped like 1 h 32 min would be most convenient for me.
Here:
5 h 04 min
